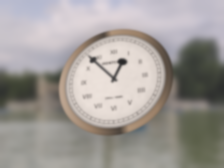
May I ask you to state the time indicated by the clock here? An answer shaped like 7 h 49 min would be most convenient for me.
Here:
12 h 53 min
